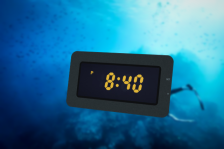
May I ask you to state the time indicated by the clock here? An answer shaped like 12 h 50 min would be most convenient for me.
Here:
8 h 40 min
